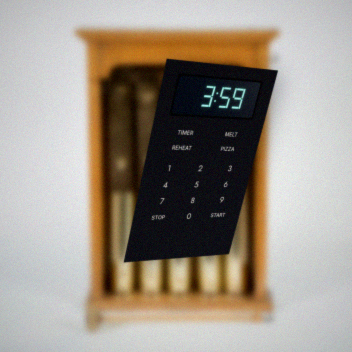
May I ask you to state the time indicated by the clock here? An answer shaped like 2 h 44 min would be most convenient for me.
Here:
3 h 59 min
